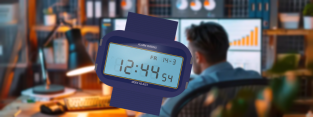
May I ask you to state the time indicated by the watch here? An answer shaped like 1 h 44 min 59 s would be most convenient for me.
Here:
12 h 44 min 54 s
